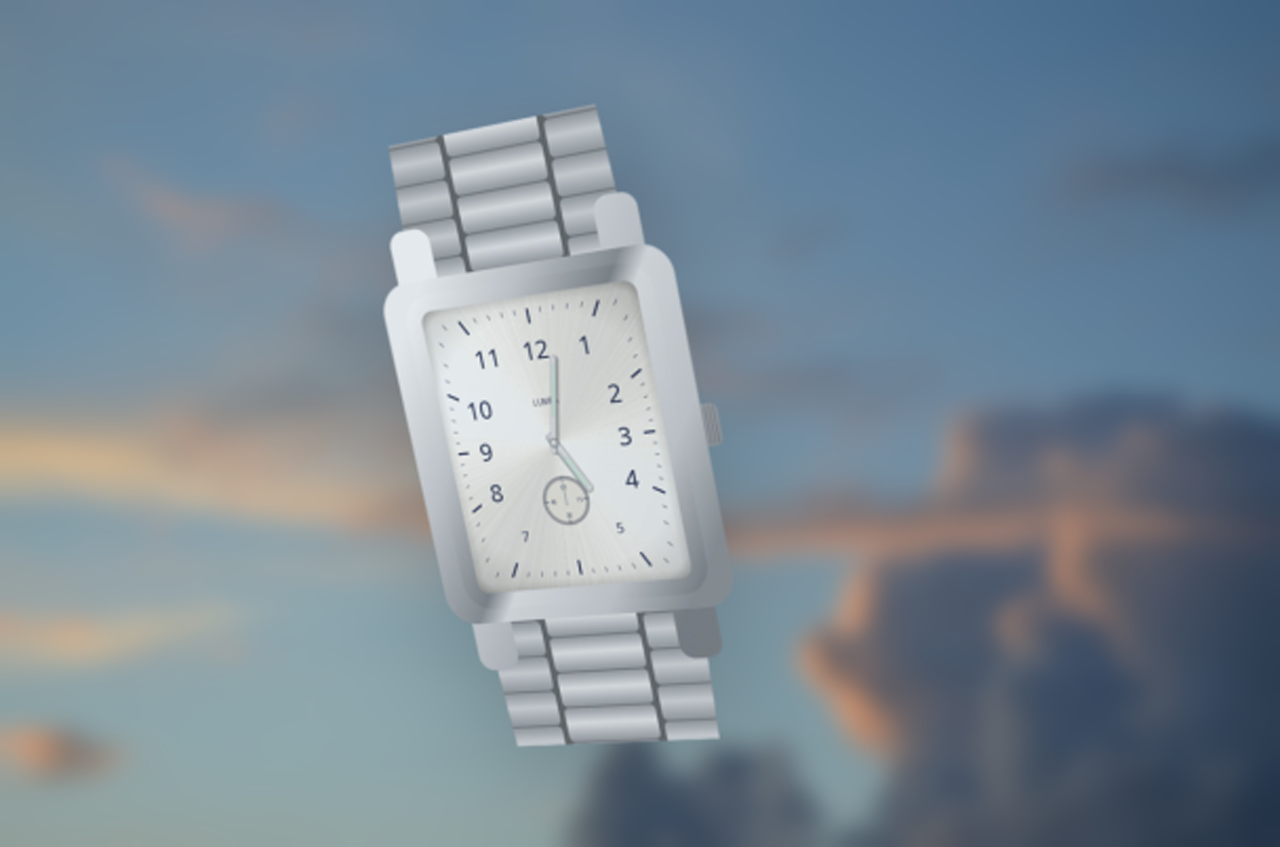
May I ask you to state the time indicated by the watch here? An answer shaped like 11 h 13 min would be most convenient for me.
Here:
5 h 02 min
